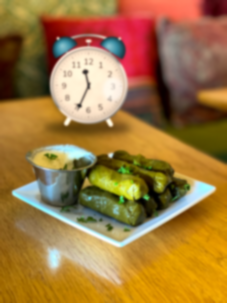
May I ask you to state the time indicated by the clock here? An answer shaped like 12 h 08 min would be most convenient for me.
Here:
11 h 34 min
